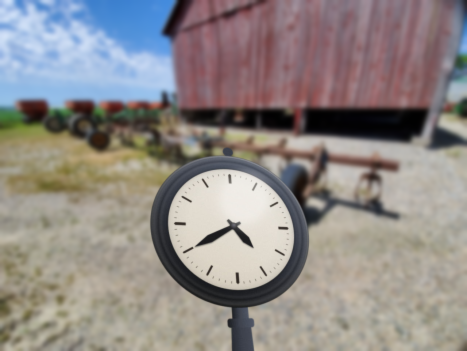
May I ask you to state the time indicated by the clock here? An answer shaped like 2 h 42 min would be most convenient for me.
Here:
4 h 40 min
